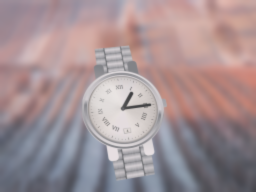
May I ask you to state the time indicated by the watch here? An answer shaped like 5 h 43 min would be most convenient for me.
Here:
1 h 15 min
